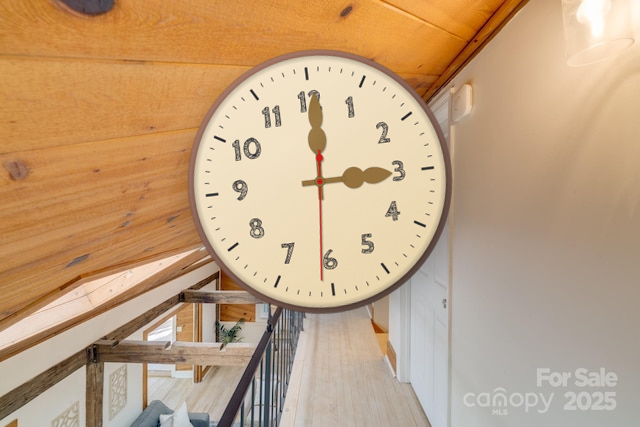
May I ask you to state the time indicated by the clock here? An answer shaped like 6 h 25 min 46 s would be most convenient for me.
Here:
3 h 00 min 31 s
